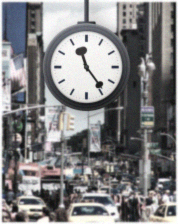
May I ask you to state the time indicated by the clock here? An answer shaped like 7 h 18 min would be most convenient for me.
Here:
11 h 24 min
